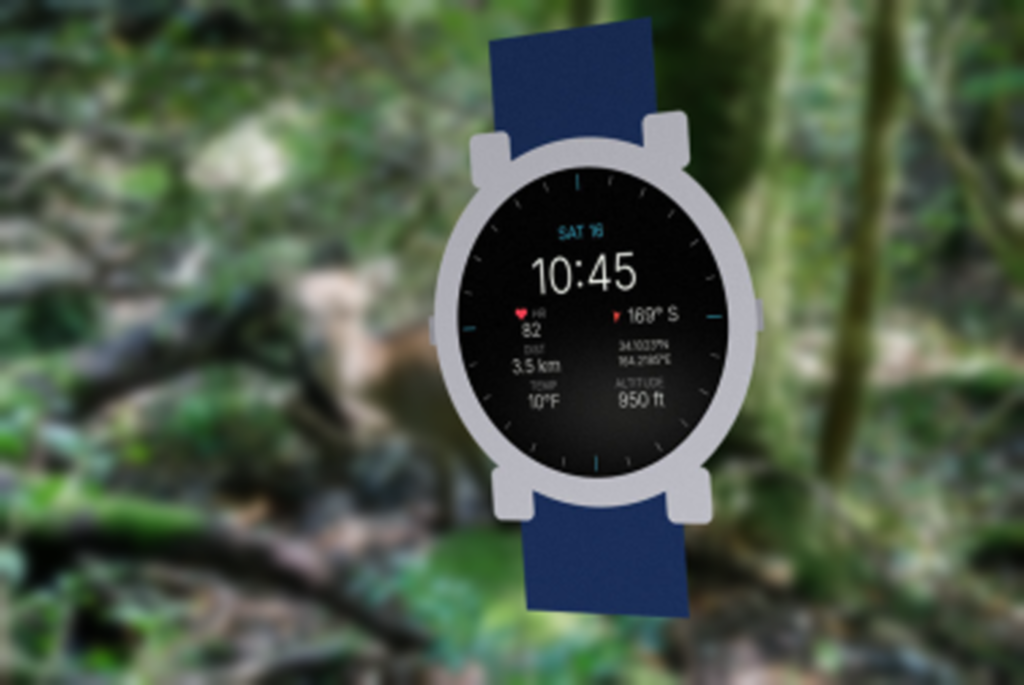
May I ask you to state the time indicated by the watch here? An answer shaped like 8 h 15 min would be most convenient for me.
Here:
10 h 45 min
